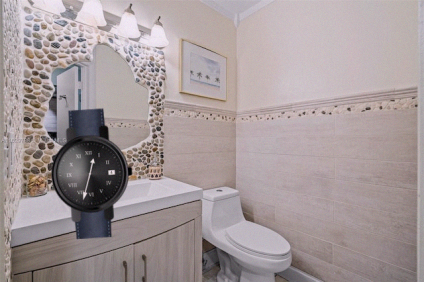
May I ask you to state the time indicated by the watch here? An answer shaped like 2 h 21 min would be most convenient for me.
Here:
12 h 33 min
